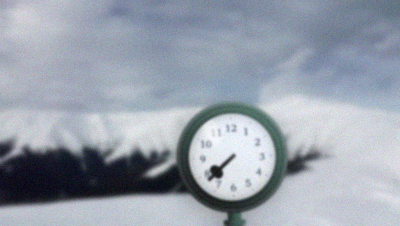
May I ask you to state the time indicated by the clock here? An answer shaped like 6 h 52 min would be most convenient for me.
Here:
7 h 38 min
